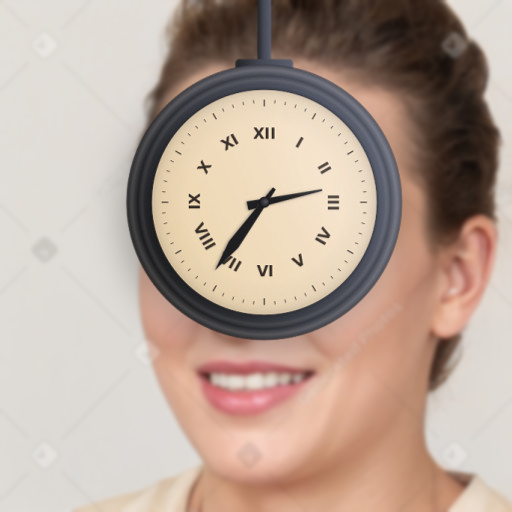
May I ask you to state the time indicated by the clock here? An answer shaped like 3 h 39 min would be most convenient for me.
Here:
2 h 36 min
